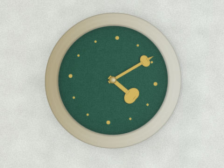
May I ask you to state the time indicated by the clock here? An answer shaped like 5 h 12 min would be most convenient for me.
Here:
4 h 09 min
